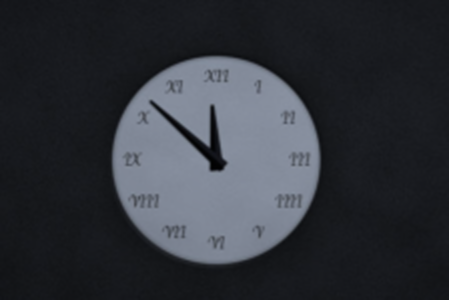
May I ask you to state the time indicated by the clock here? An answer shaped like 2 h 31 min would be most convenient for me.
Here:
11 h 52 min
